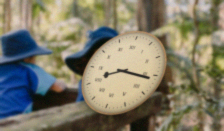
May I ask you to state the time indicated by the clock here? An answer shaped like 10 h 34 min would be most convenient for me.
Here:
8 h 16 min
